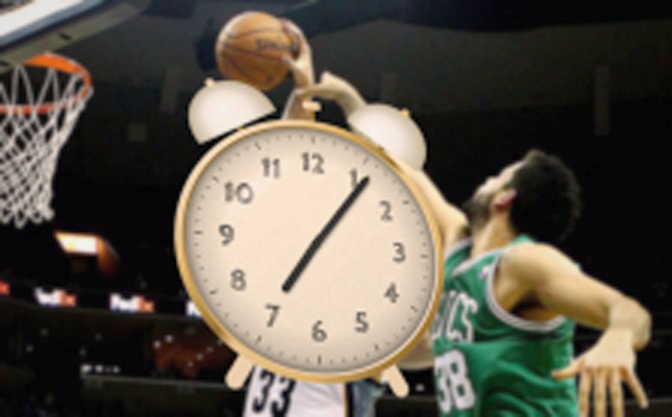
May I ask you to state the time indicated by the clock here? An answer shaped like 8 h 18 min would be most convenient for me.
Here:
7 h 06 min
